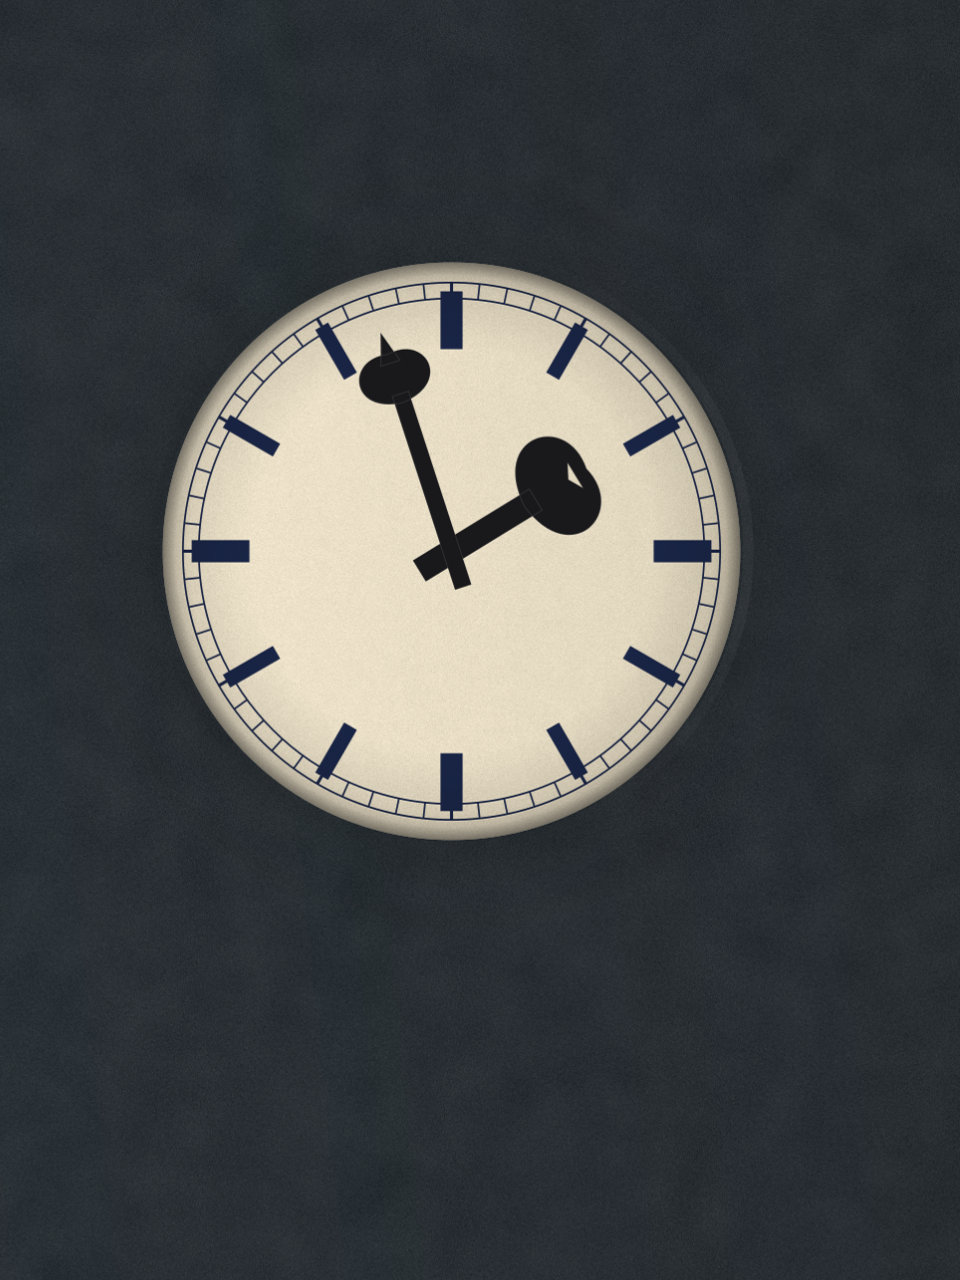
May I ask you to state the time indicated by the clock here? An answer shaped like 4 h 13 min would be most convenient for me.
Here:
1 h 57 min
